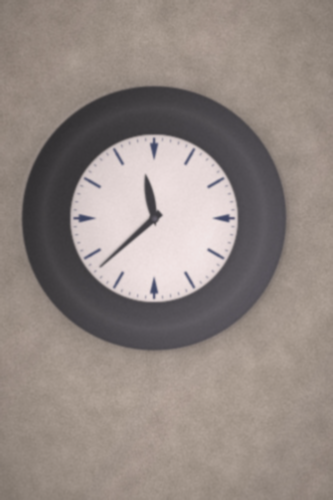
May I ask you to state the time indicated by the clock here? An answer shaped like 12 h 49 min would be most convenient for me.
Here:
11 h 38 min
